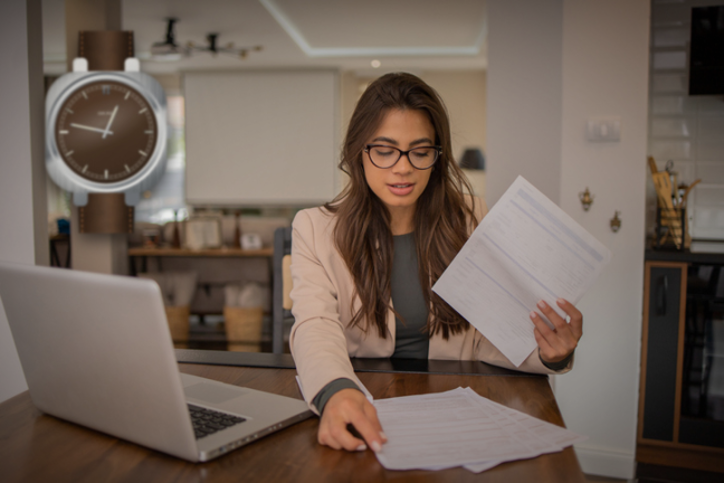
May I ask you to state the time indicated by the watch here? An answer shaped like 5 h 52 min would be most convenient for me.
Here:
12 h 47 min
